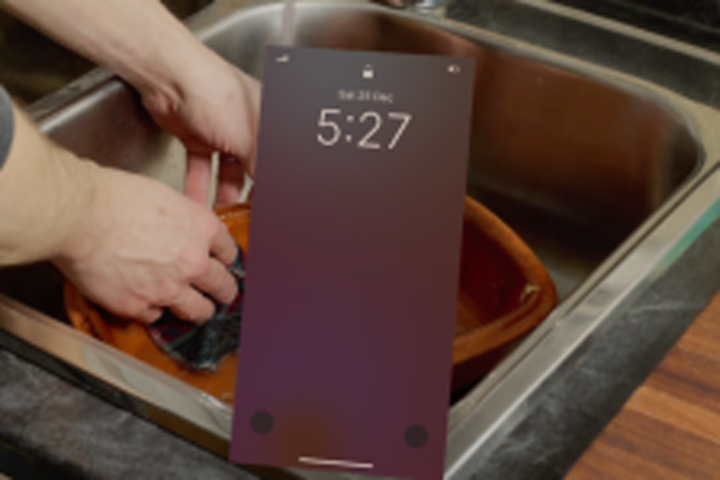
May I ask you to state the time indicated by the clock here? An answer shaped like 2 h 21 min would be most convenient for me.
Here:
5 h 27 min
